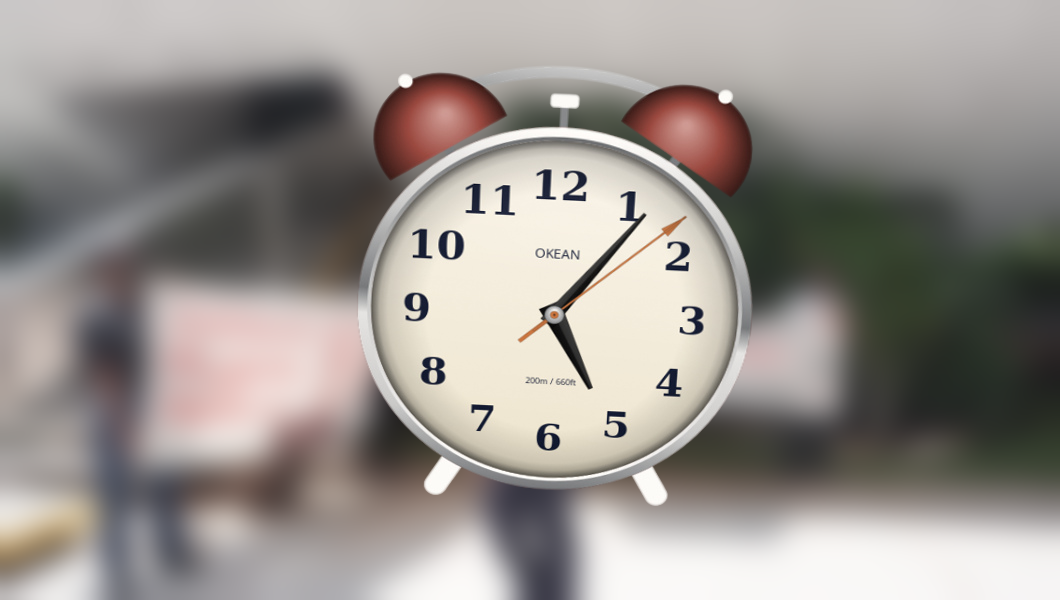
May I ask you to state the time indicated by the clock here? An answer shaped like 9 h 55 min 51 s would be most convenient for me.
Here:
5 h 06 min 08 s
